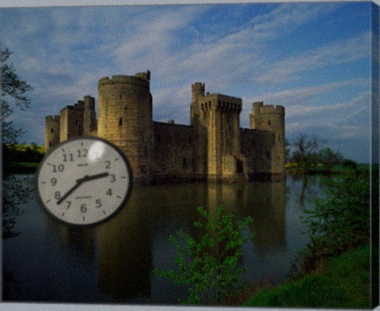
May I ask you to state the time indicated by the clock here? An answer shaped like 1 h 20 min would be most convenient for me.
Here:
2 h 38 min
